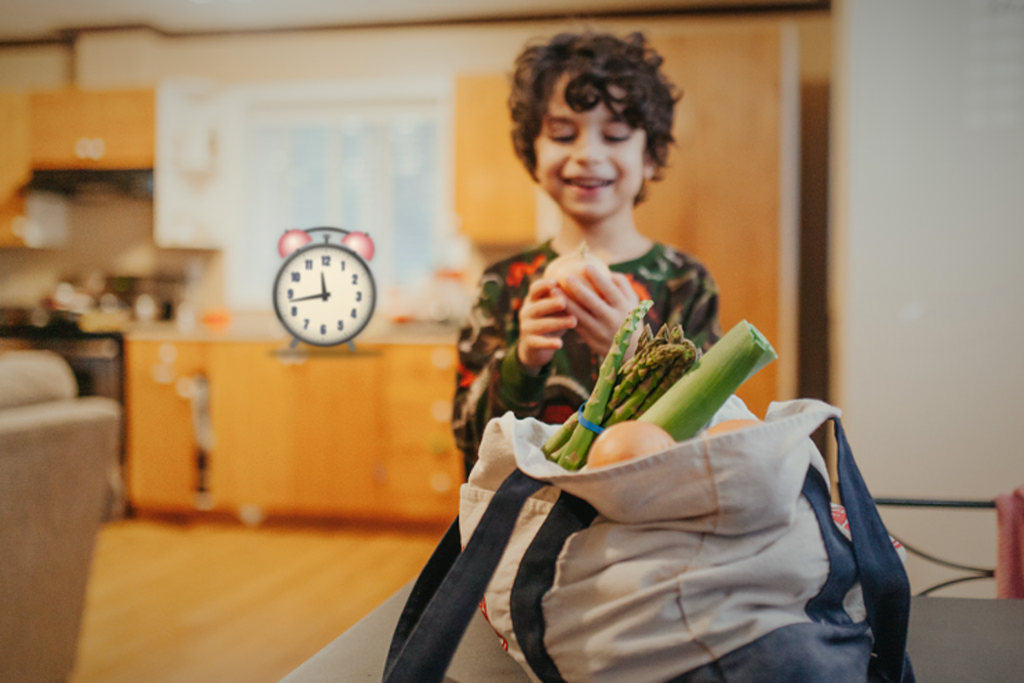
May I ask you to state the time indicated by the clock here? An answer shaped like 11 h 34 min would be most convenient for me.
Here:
11 h 43 min
